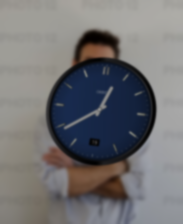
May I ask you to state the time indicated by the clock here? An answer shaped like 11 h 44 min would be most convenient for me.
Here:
12 h 39 min
